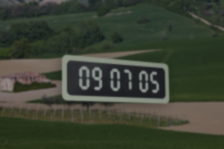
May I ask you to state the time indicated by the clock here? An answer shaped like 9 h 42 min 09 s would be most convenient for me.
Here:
9 h 07 min 05 s
